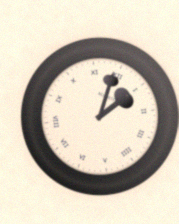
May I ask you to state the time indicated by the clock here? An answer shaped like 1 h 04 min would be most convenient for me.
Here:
12 h 59 min
